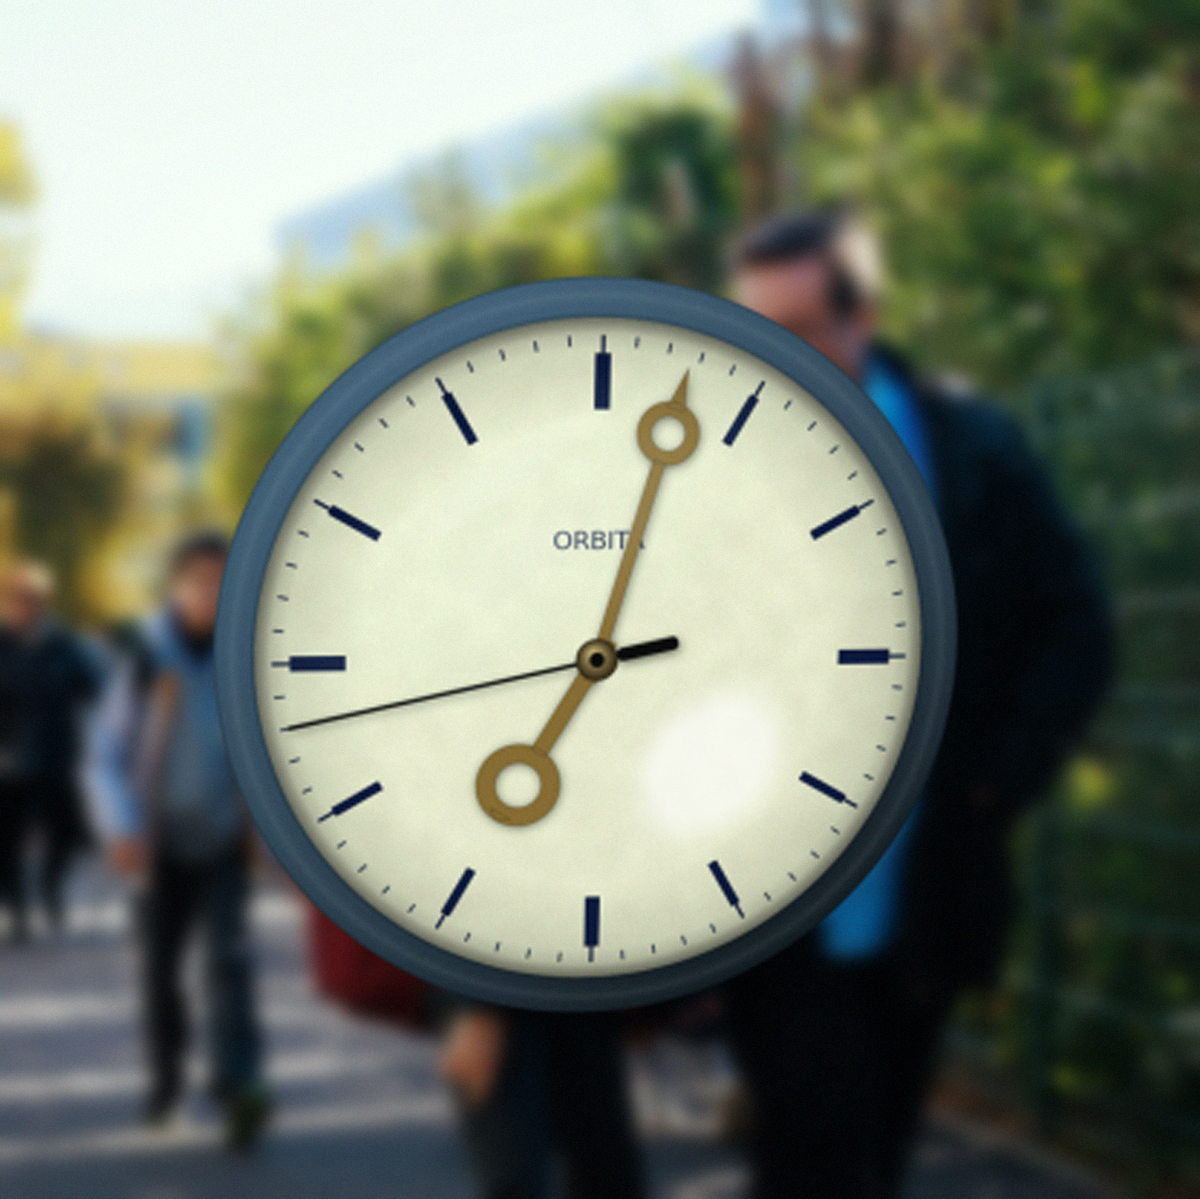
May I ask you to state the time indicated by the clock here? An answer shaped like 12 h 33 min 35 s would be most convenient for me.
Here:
7 h 02 min 43 s
